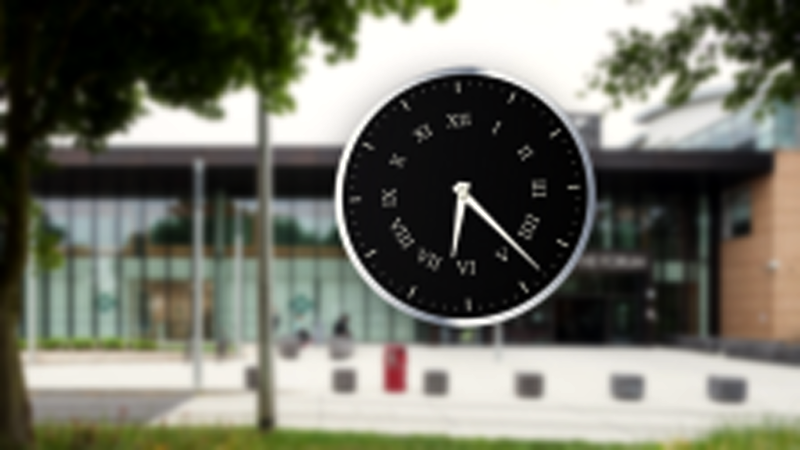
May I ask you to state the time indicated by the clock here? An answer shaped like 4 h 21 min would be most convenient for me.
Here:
6 h 23 min
